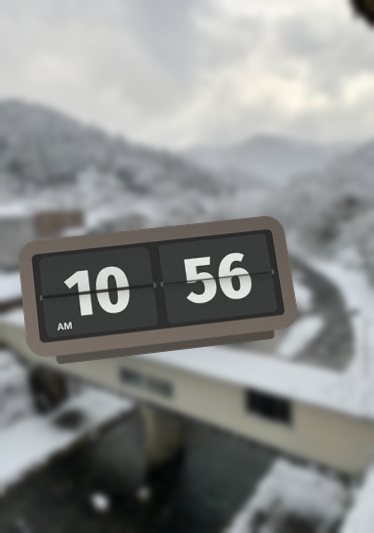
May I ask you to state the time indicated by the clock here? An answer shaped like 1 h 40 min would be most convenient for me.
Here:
10 h 56 min
